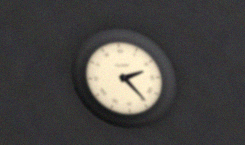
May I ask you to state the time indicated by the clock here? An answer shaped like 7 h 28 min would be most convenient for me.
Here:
2 h 24 min
